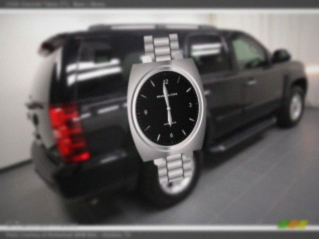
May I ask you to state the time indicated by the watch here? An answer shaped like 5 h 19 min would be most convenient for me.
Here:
5 h 59 min
